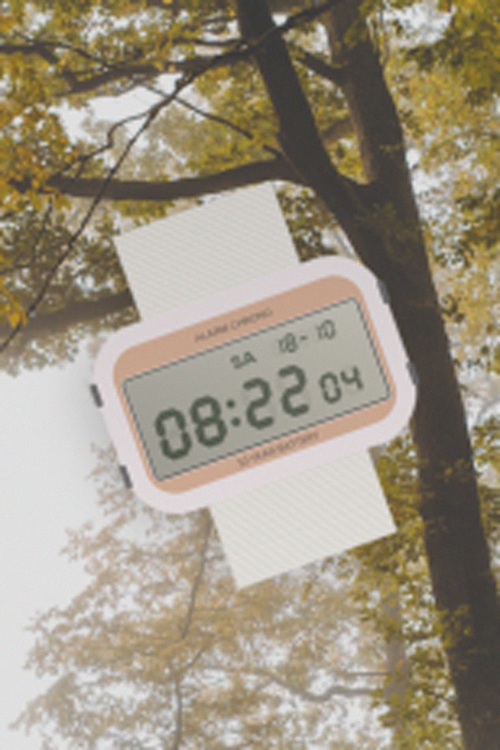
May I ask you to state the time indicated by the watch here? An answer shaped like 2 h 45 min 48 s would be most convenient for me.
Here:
8 h 22 min 04 s
